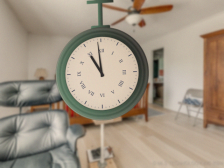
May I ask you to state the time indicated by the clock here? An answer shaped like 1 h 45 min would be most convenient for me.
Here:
10 h 59 min
